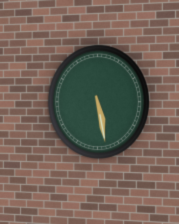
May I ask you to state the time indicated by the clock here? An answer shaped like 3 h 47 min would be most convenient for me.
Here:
5 h 28 min
